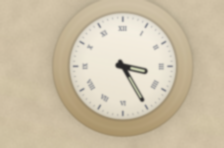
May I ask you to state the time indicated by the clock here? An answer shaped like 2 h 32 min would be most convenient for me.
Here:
3 h 25 min
